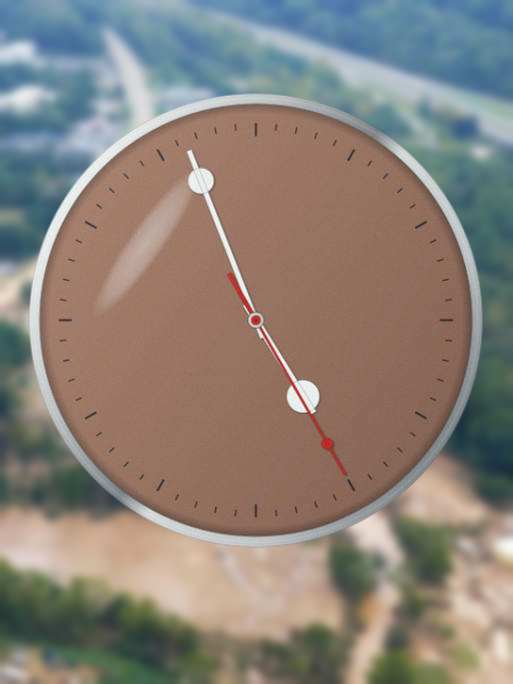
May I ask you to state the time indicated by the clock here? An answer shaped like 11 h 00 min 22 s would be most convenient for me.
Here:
4 h 56 min 25 s
